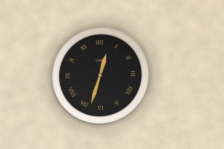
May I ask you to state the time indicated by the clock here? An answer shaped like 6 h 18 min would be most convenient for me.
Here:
12 h 33 min
